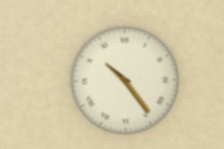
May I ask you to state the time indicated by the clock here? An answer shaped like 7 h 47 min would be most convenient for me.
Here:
10 h 24 min
